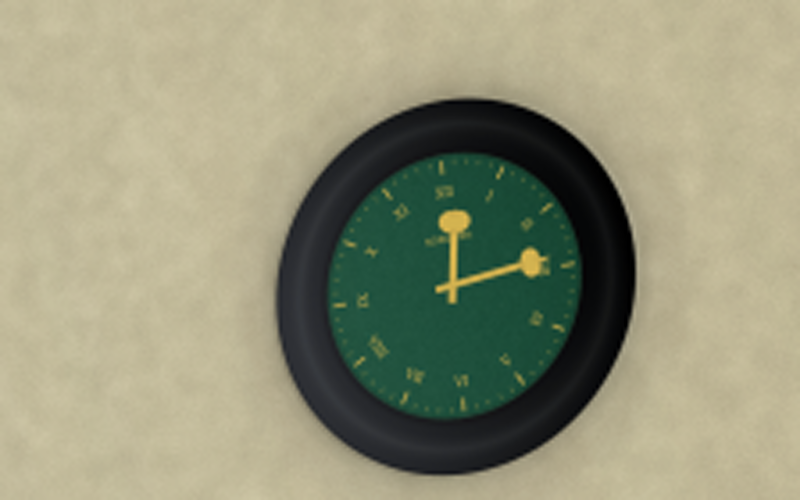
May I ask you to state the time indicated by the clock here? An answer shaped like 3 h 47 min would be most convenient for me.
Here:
12 h 14 min
